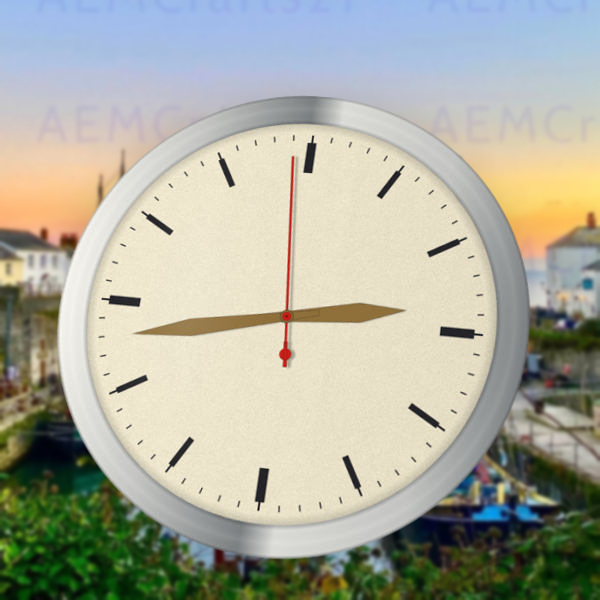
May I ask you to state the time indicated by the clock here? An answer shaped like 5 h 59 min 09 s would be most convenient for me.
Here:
2 h 42 min 59 s
